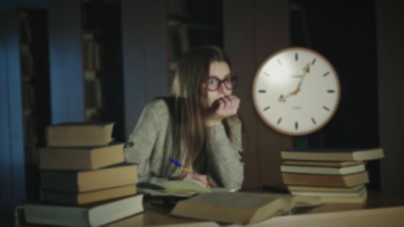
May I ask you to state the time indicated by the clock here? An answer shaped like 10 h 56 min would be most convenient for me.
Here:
8 h 04 min
